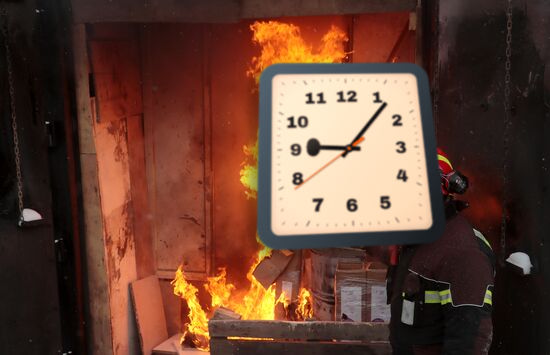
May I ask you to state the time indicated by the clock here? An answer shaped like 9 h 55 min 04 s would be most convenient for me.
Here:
9 h 06 min 39 s
